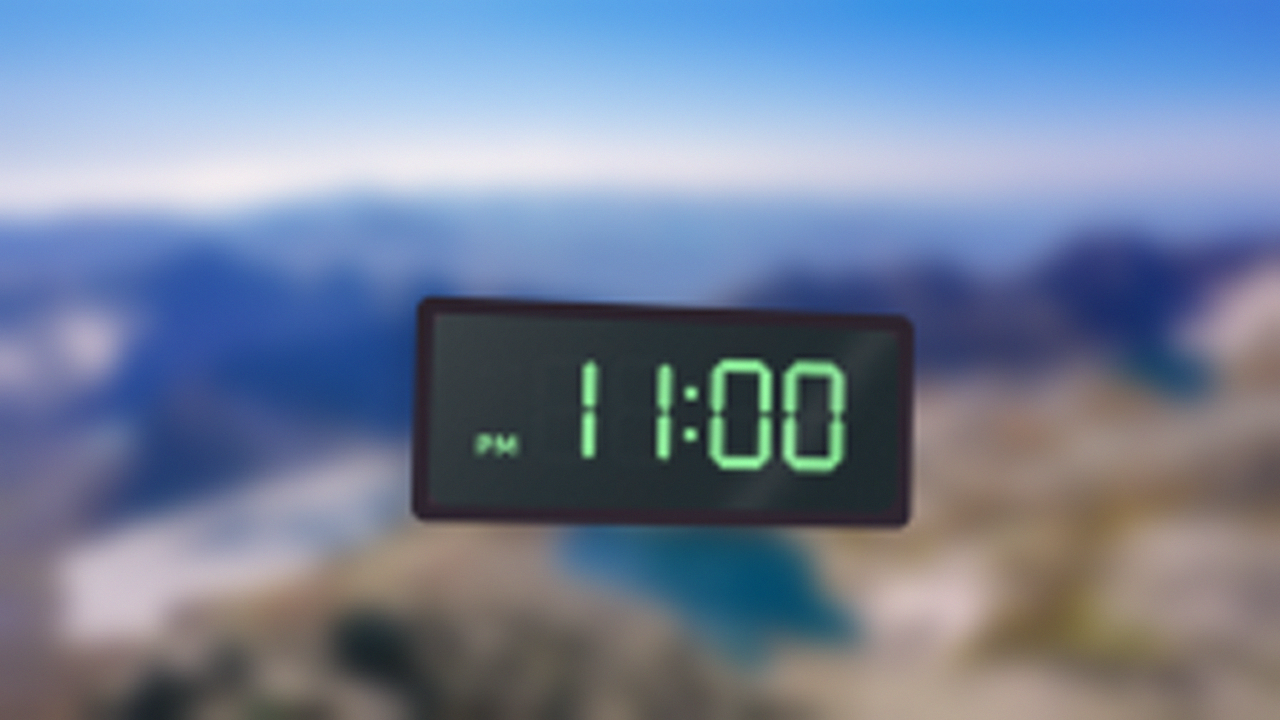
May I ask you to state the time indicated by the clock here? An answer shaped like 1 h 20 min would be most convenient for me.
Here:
11 h 00 min
